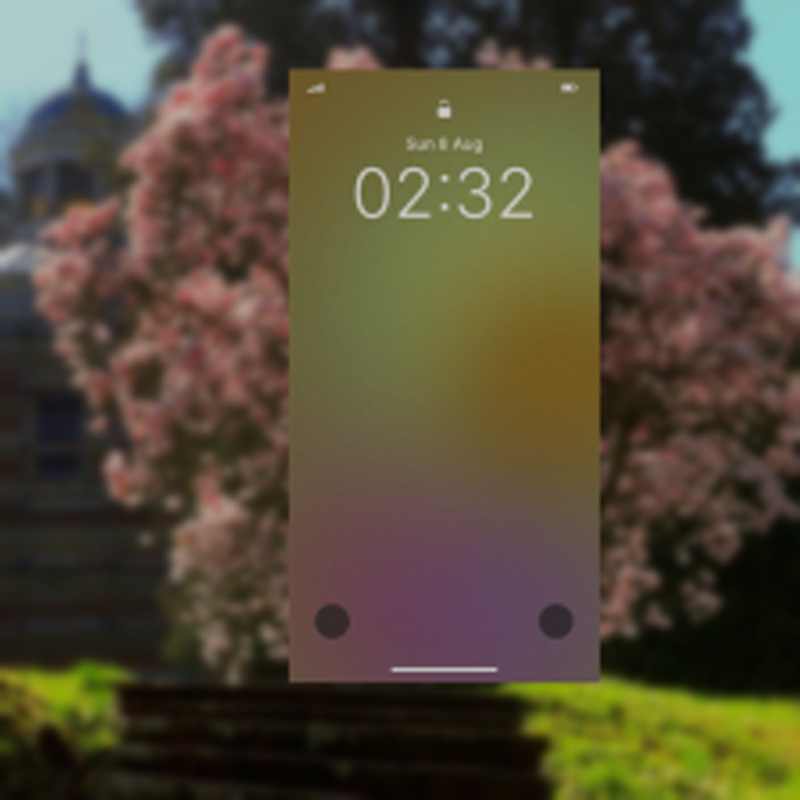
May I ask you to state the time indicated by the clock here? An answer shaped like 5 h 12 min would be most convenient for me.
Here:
2 h 32 min
